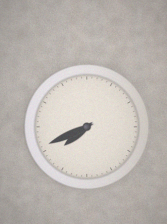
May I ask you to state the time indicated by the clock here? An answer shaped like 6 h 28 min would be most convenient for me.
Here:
7 h 41 min
